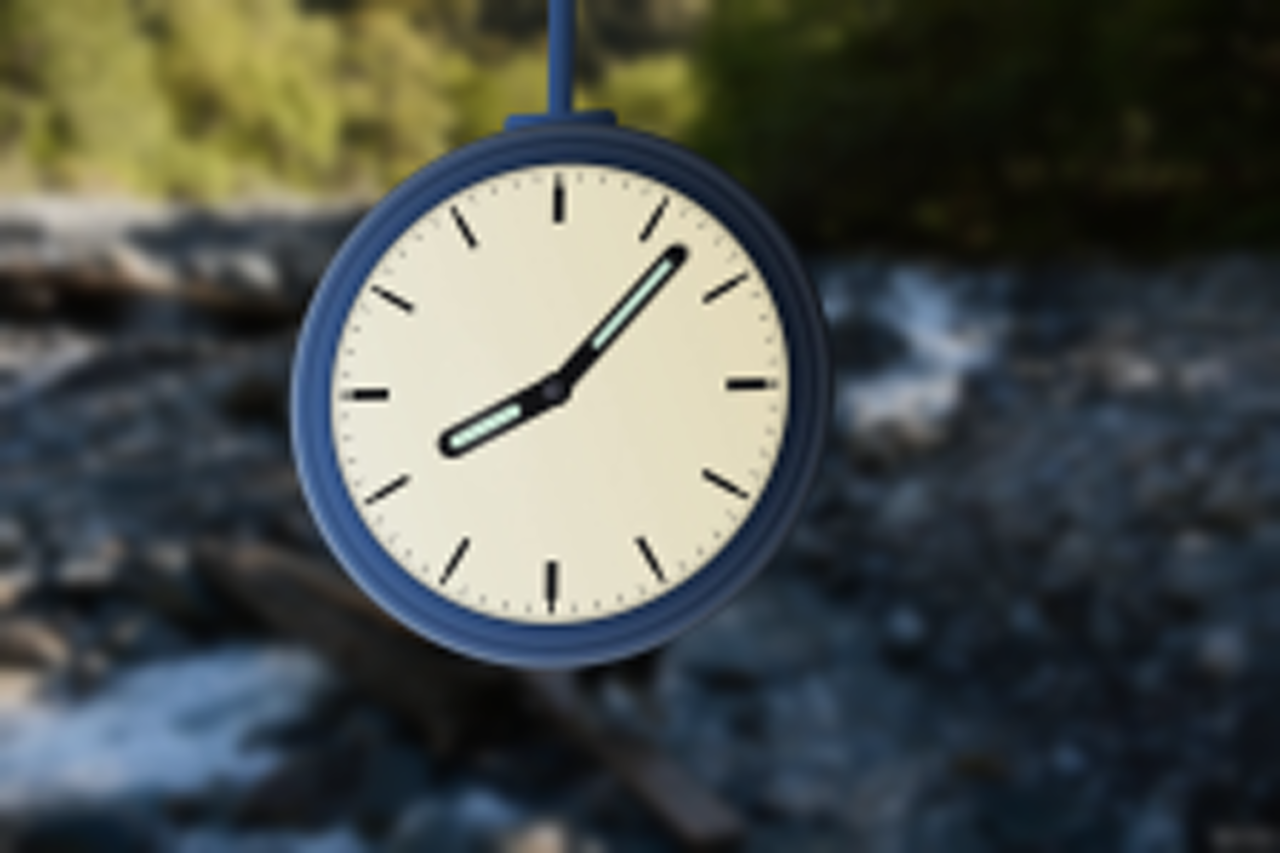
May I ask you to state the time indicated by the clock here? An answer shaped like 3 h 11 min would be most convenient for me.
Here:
8 h 07 min
